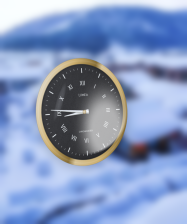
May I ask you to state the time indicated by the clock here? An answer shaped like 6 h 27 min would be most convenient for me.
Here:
8 h 46 min
